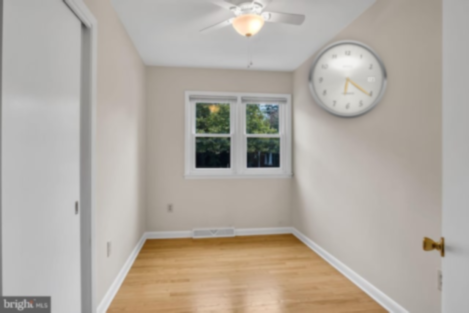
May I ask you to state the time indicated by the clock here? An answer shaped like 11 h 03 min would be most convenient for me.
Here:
6 h 21 min
